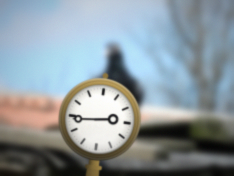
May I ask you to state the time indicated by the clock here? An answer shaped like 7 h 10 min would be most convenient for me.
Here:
2 h 44 min
